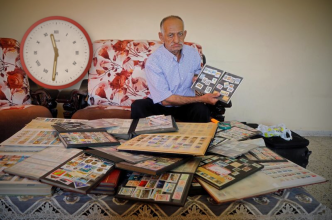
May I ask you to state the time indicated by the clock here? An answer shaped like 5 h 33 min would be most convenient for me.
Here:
11 h 31 min
